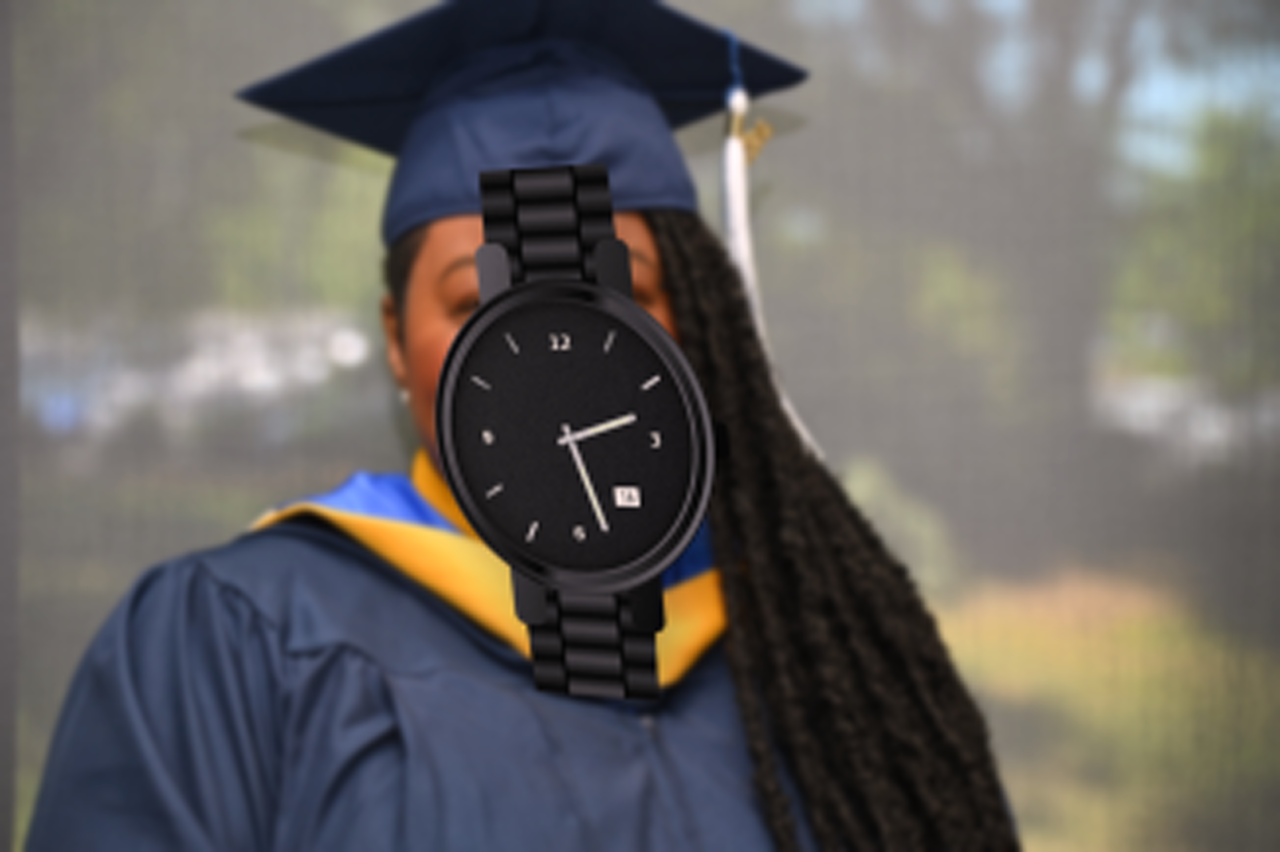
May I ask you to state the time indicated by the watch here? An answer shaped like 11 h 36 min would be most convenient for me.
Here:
2 h 27 min
